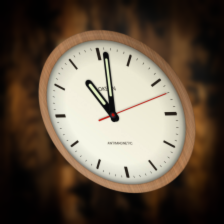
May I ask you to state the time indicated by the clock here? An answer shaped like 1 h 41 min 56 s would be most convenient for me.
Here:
11 h 01 min 12 s
